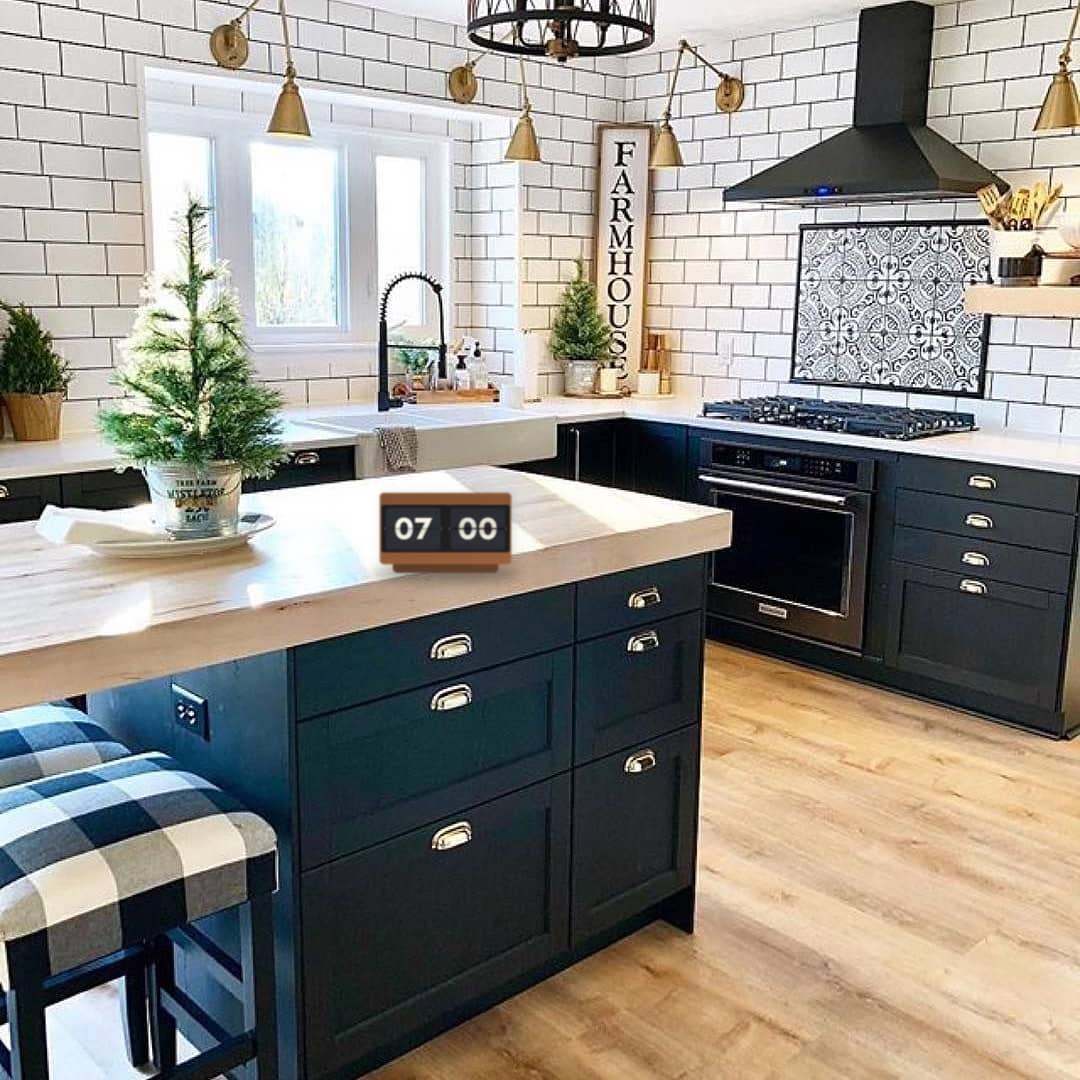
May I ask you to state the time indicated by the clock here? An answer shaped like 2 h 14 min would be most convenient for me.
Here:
7 h 00 min
